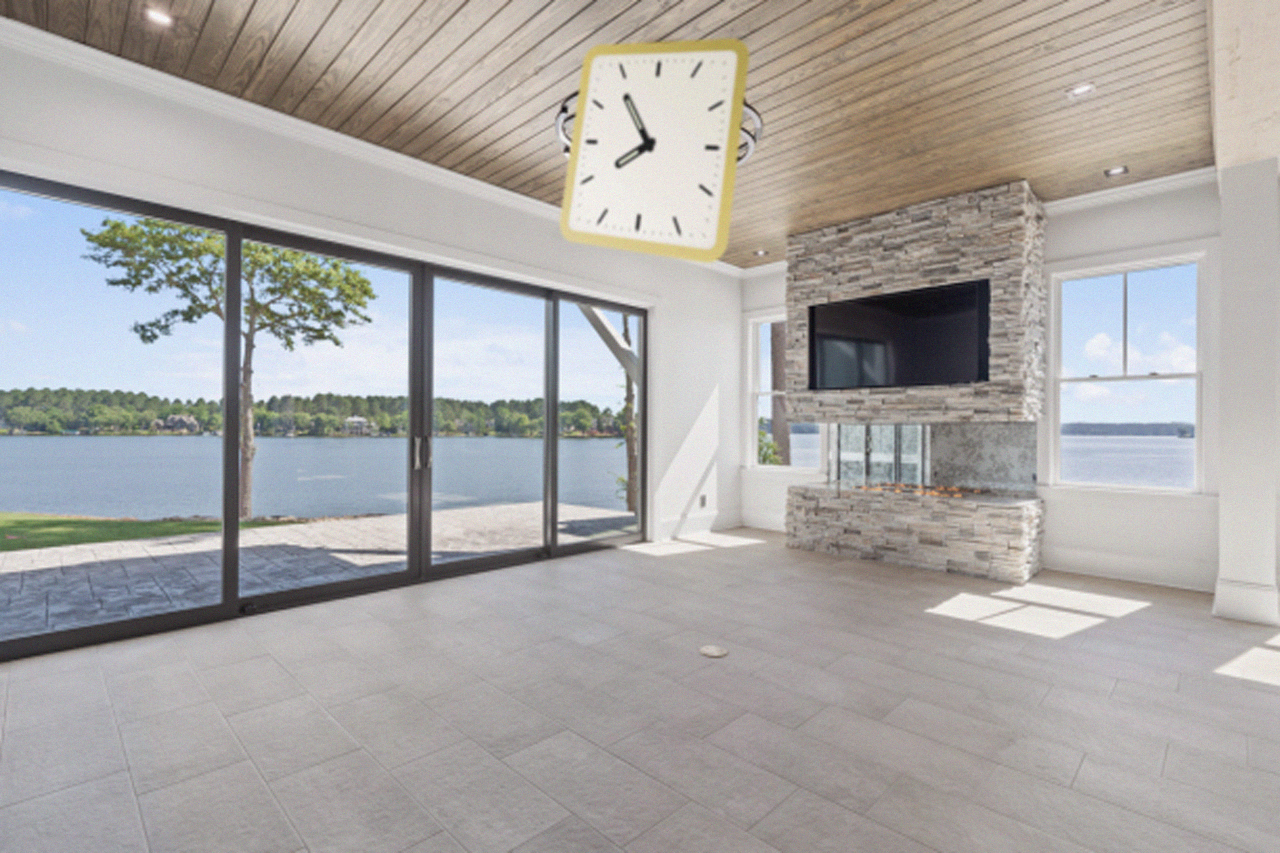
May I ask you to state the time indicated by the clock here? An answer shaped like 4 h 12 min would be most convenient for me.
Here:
7 h 54 min
